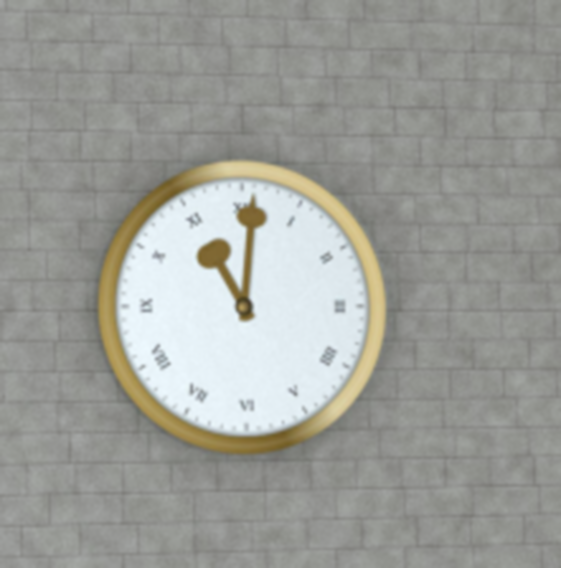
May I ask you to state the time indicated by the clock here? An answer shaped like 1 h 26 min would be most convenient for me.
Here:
11 h 01 min
